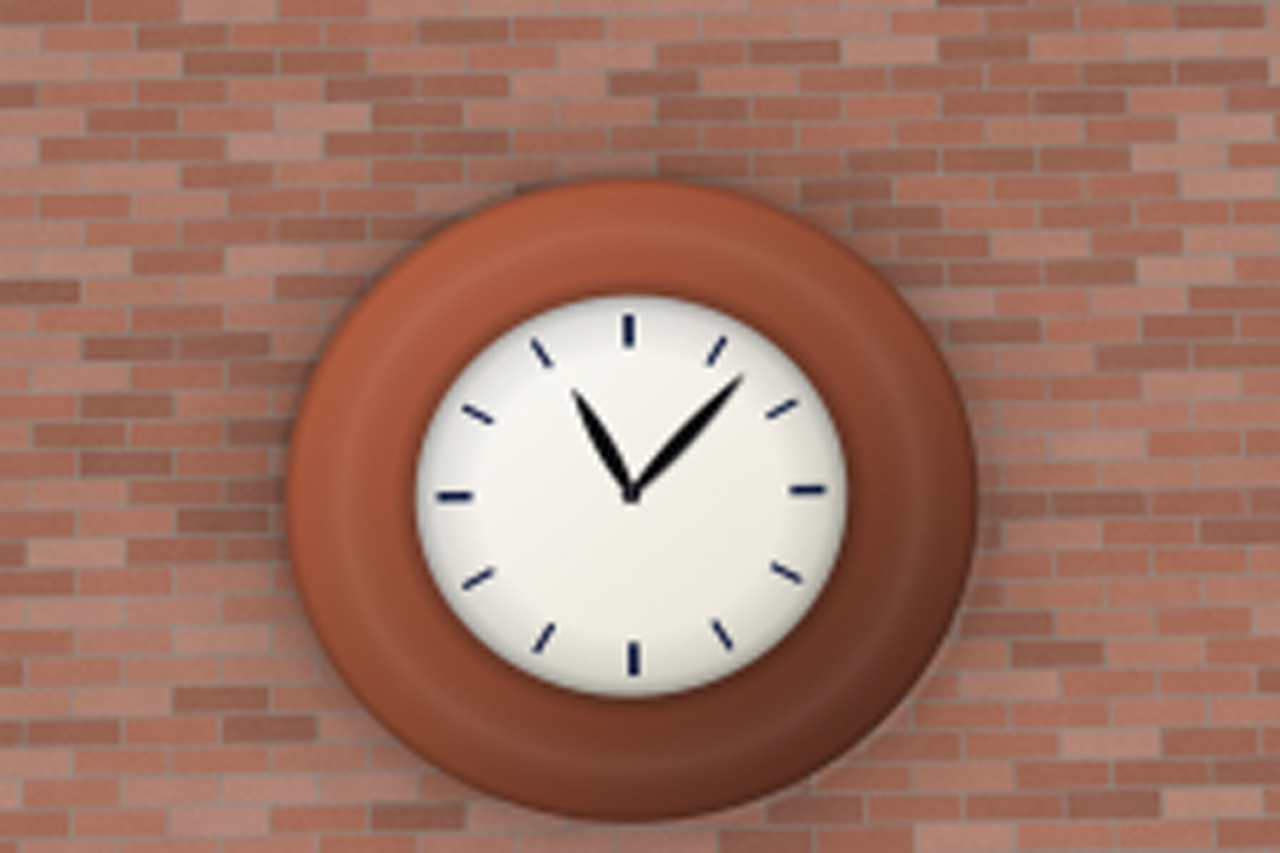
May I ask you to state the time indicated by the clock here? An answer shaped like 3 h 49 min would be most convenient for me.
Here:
11 h 07 min
